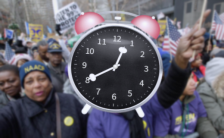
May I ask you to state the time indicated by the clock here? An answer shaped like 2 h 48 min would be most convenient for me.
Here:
12 h 40 min
